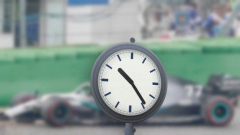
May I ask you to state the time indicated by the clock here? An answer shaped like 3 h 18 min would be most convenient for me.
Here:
10 h 24 min
